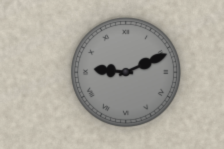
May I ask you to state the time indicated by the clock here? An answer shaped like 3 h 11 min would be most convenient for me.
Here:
9 h 11 min
